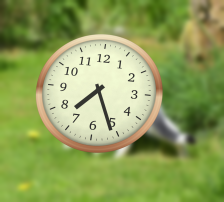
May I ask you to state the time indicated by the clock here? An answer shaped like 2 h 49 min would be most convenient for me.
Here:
7 h 26 min
